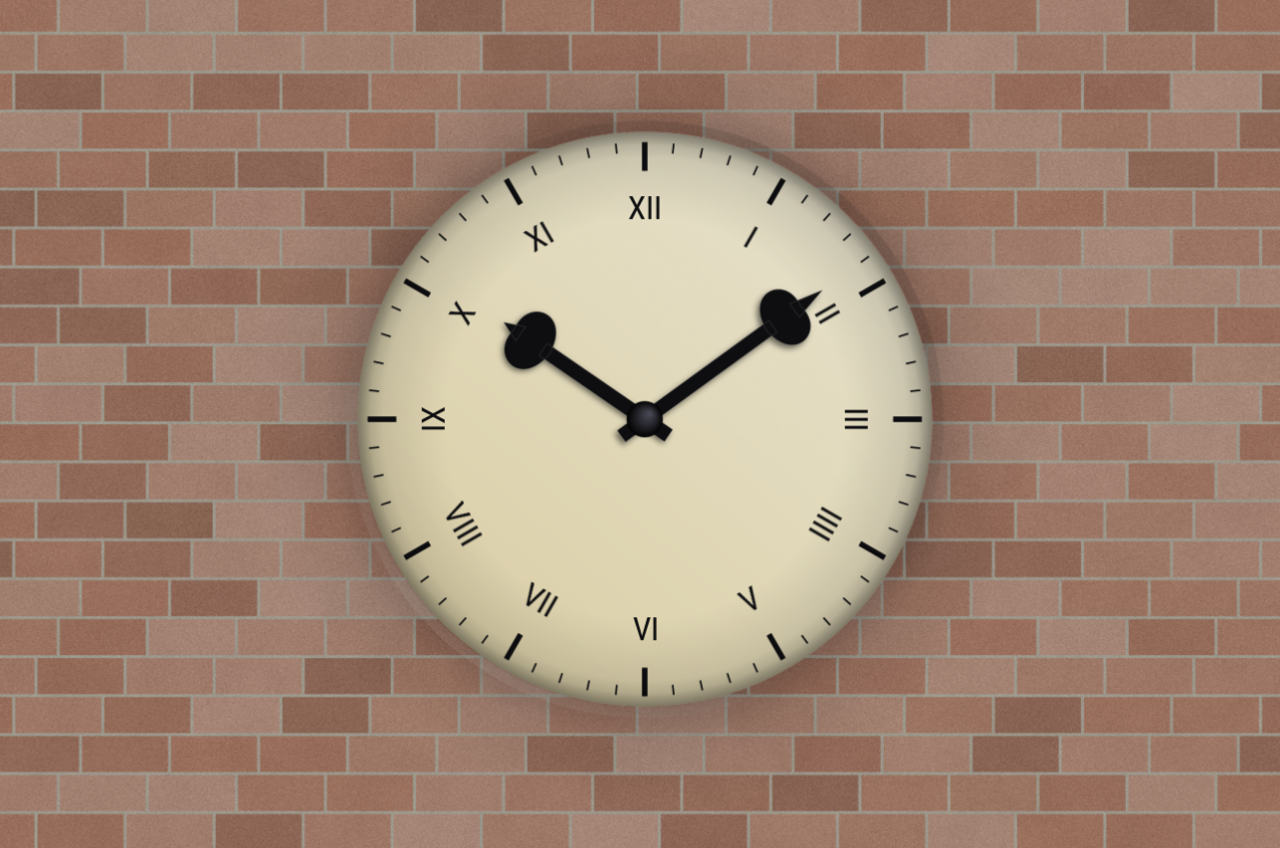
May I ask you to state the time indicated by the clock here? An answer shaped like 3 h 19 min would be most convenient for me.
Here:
10 h 09 min
